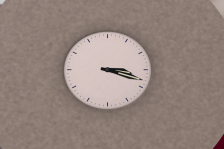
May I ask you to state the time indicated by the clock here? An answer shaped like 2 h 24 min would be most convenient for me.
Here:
3 h 18 min
